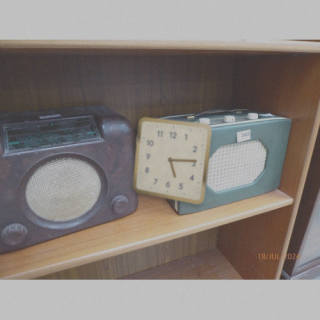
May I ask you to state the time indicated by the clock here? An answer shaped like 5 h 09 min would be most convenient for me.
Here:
5 h 14 min
